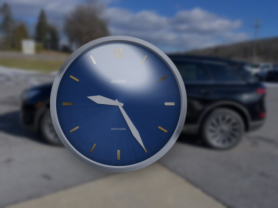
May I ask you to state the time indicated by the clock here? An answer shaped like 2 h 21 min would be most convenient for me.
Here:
9 h 25 min
